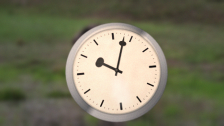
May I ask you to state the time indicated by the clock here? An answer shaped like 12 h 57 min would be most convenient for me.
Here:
10 h 03 min
